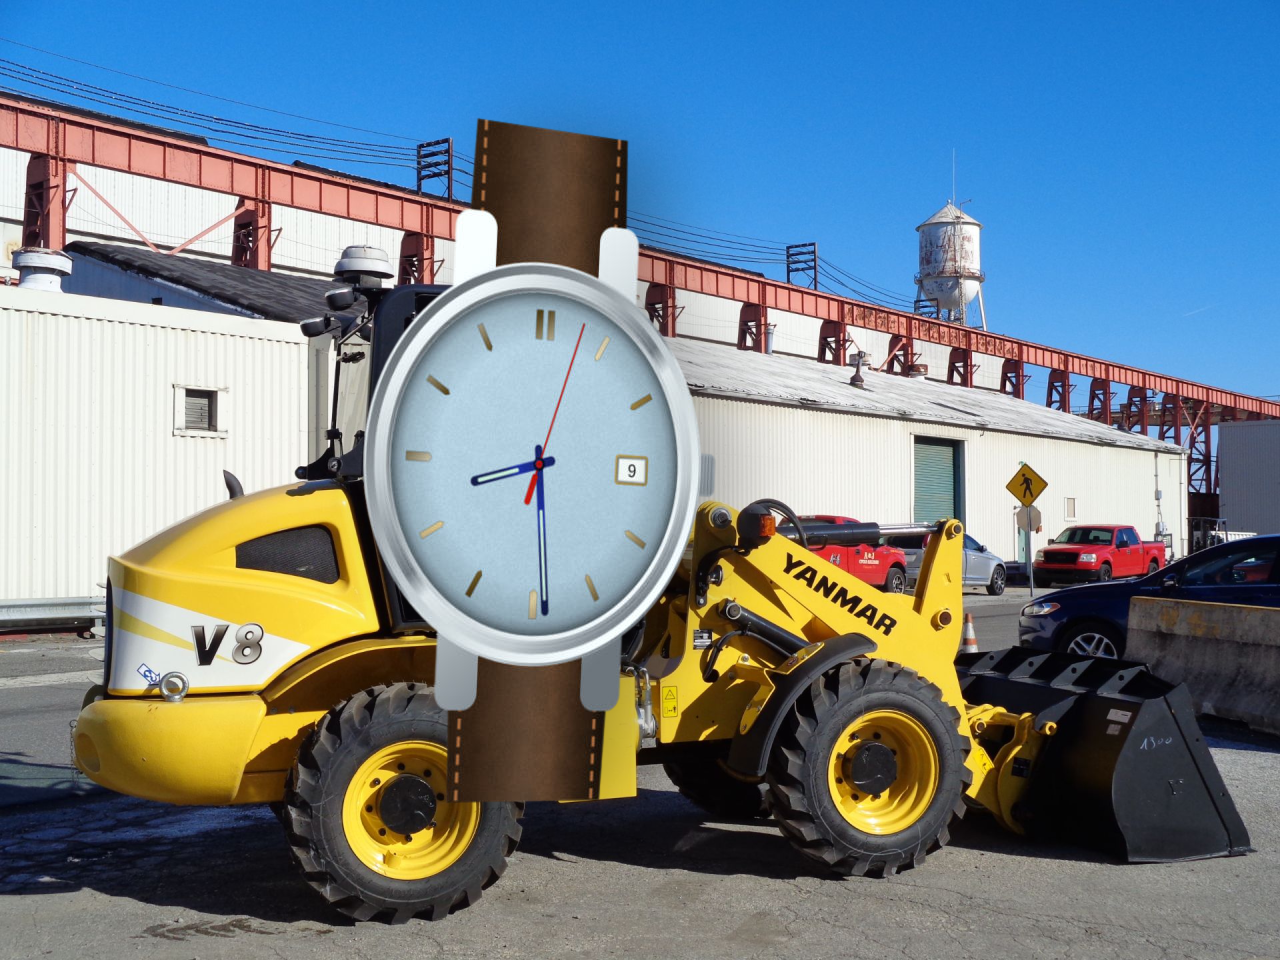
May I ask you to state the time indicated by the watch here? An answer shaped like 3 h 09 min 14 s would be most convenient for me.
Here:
8 h 29 min 03 s
